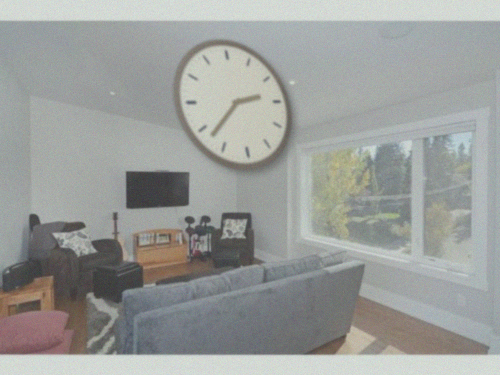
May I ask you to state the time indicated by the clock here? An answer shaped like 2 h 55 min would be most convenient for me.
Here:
2 h 38 min
